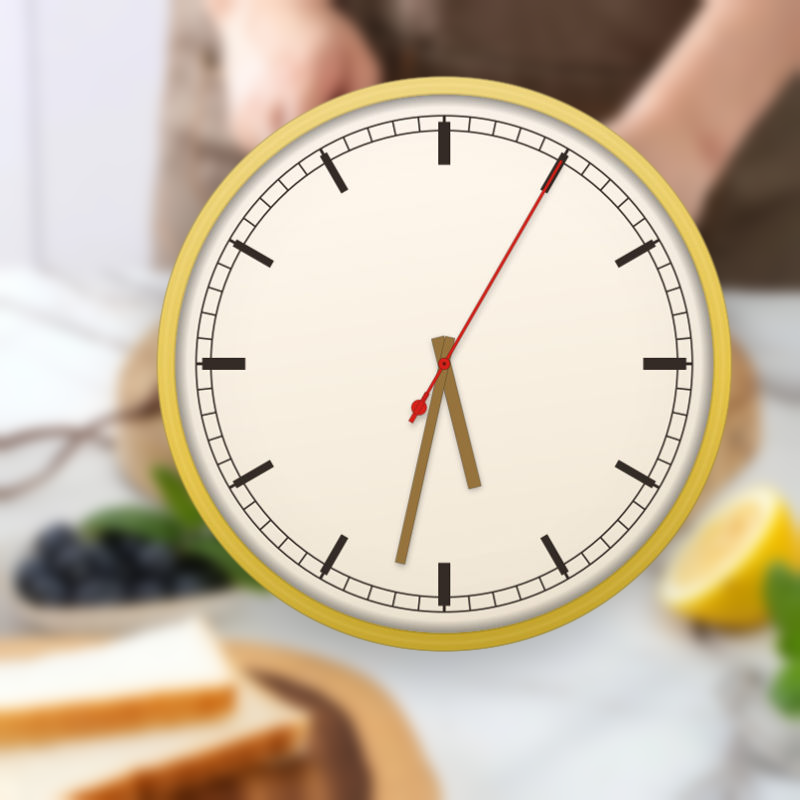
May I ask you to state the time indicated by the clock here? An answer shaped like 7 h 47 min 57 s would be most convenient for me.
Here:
5 h 32 min 05 s
